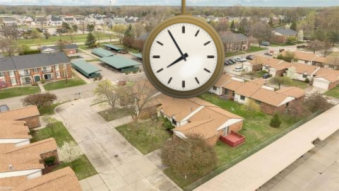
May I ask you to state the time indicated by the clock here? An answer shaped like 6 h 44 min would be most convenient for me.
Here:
7 h 55 min
